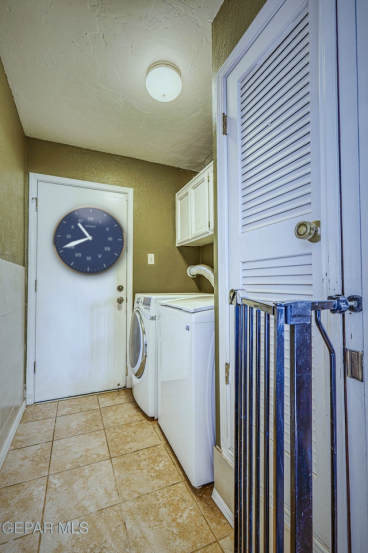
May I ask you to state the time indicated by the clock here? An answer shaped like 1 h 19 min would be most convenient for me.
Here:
10 h 41 min
